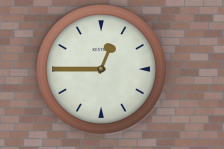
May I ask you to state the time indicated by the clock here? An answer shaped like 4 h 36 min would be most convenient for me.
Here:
12 h 45 min
